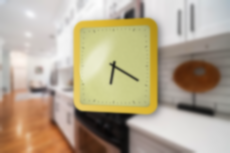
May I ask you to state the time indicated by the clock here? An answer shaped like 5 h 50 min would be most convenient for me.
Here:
6 h 20 min
